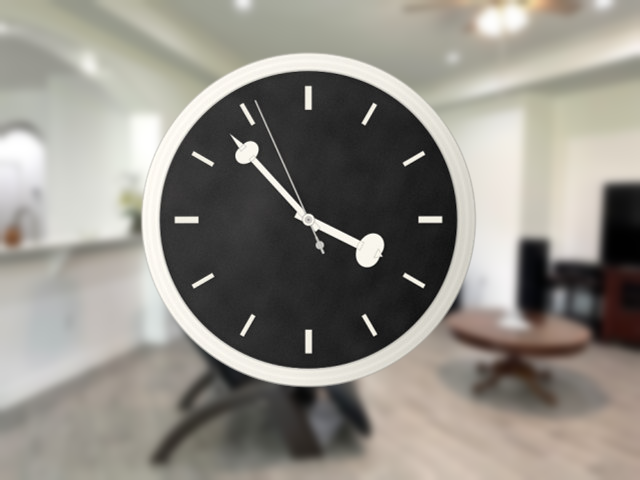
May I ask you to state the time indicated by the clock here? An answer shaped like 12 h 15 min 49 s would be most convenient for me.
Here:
3 h 52 min 56 s
